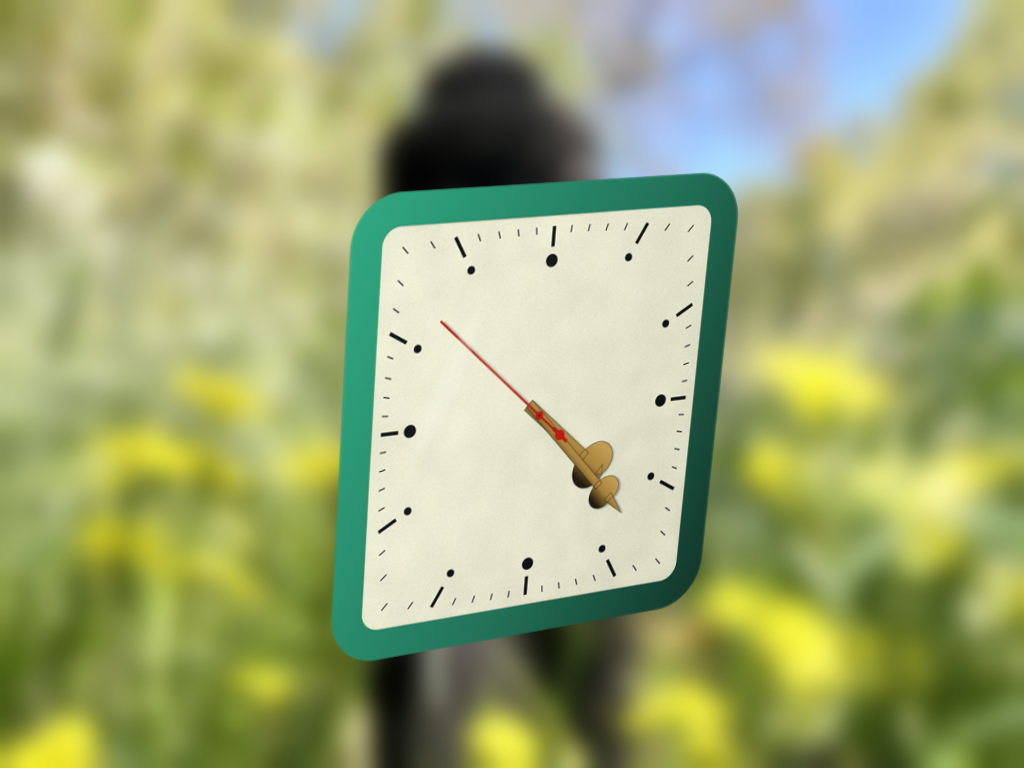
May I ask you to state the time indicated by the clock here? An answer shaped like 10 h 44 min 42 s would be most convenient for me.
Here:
4 h 22 min 52 s
